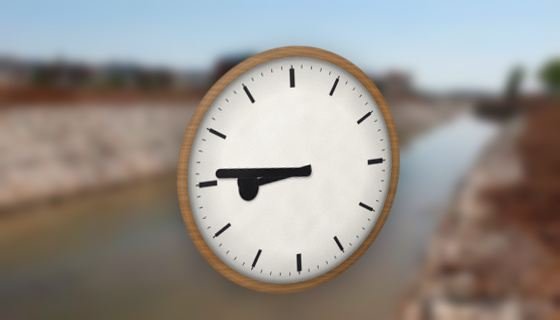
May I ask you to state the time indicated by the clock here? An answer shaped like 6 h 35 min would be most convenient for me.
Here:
8 h 46 min
